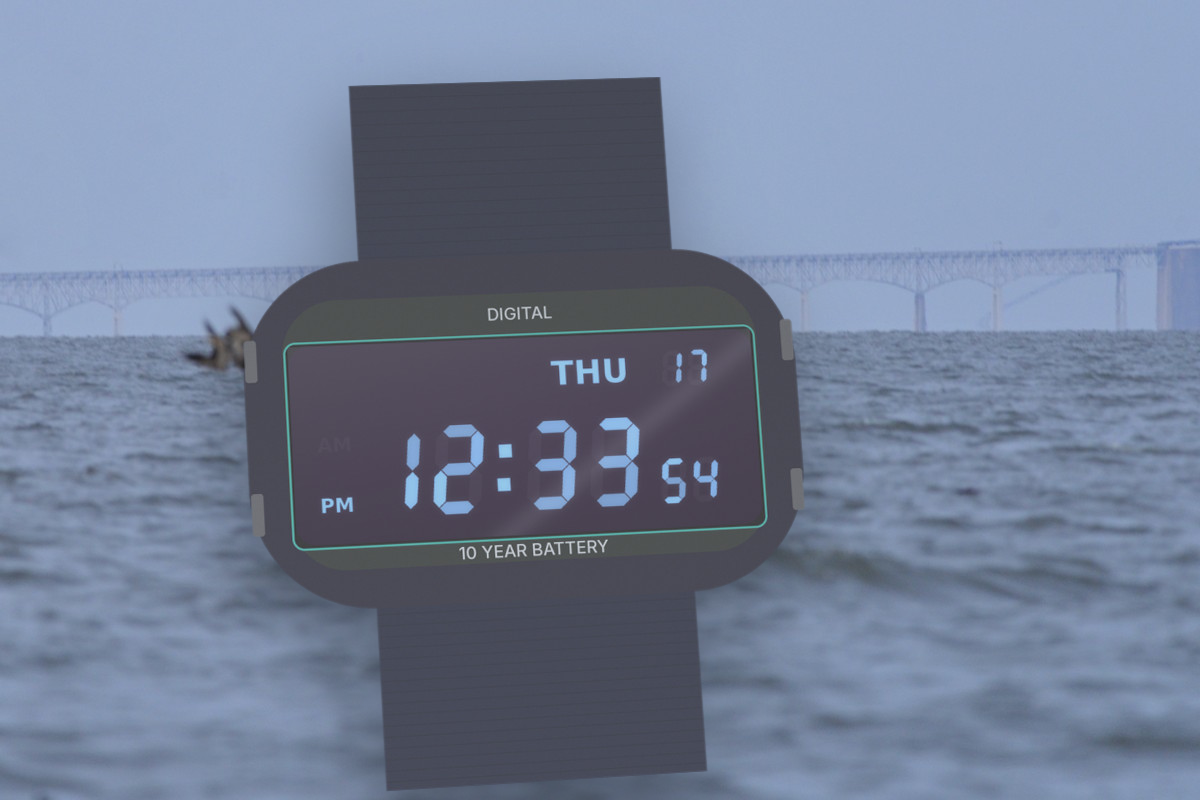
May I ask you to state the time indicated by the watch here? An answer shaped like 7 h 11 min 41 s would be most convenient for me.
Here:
12 h 33 min 54 s
